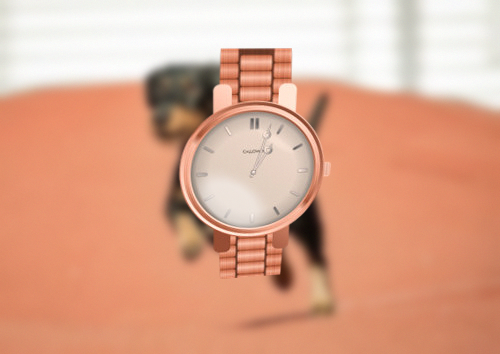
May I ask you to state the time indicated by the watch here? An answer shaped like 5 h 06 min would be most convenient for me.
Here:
1 h 03 min
